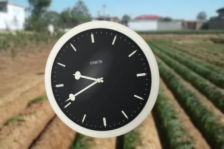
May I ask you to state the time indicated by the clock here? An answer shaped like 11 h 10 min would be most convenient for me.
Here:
9 h 41 min
